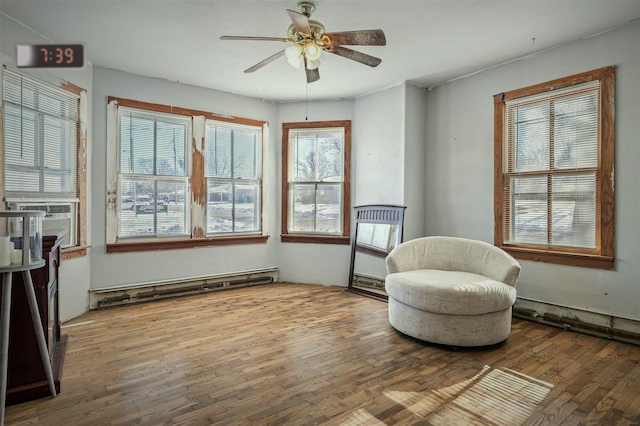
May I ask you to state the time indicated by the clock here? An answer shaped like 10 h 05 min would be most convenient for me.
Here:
7 h 39 min
